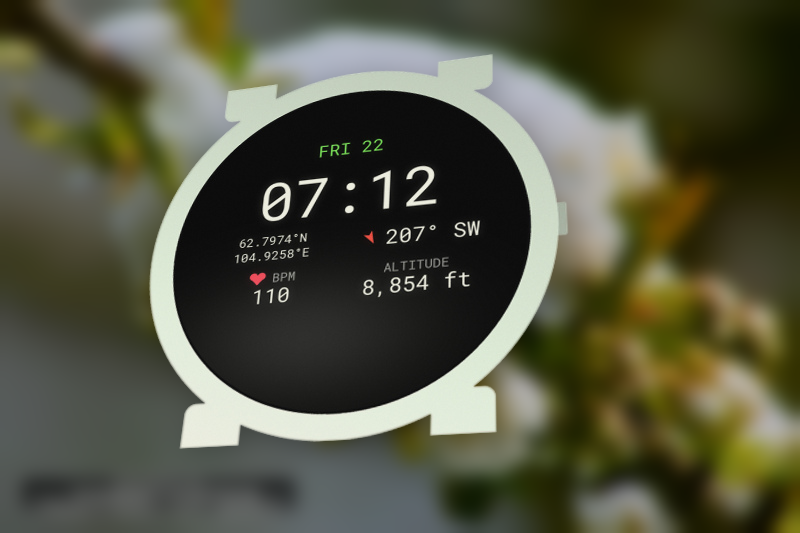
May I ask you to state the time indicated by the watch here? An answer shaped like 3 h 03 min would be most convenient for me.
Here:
7 h 12 min
